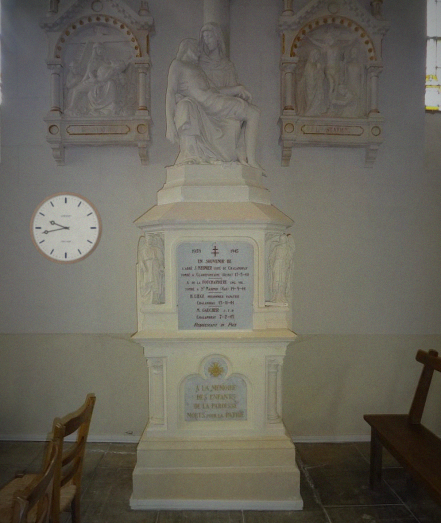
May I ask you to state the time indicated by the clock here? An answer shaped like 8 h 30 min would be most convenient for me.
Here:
9 h 43 min
